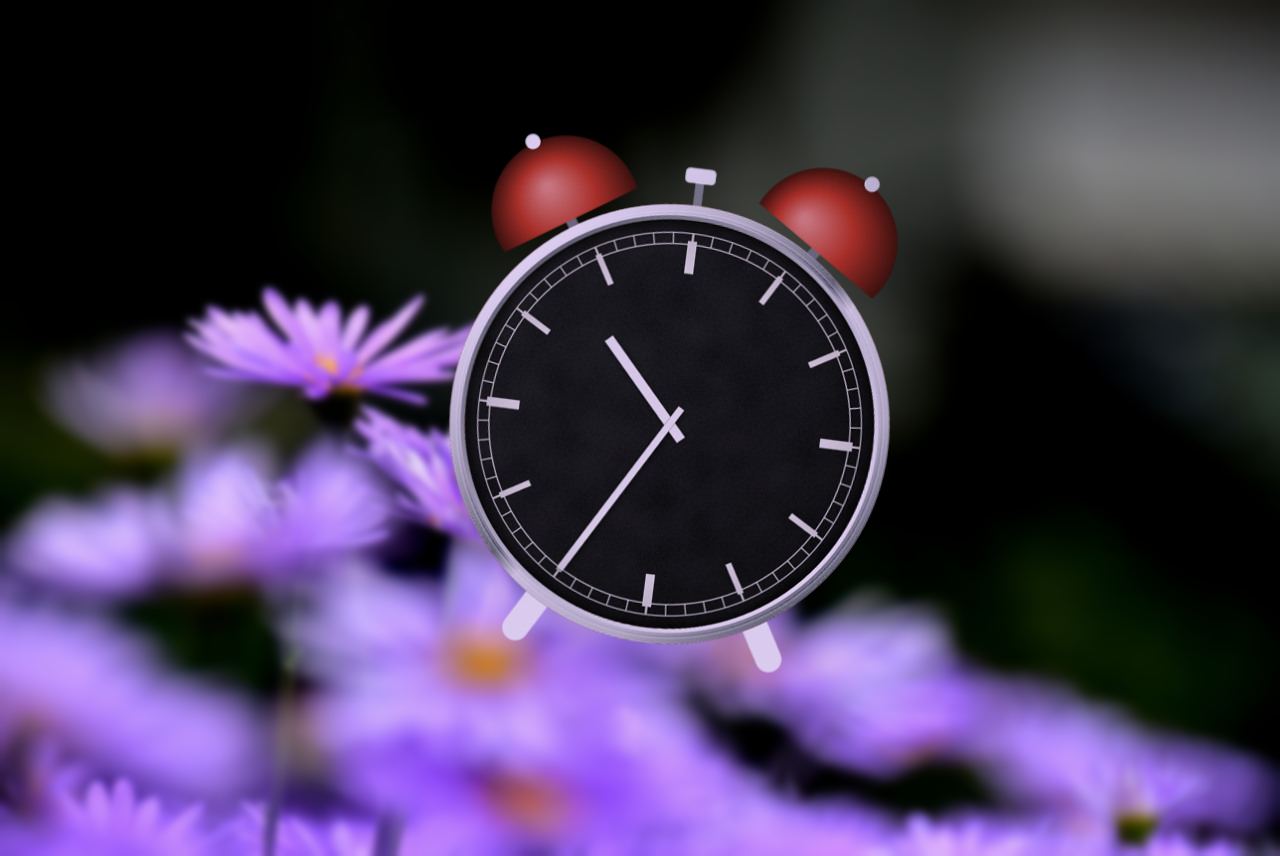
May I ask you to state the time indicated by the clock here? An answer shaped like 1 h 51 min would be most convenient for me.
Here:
10 h 35 min
